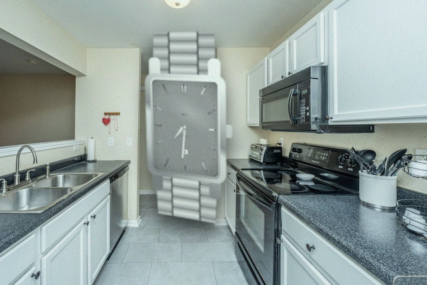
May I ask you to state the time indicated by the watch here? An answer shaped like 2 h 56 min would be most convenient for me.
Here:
7 h 31 min
